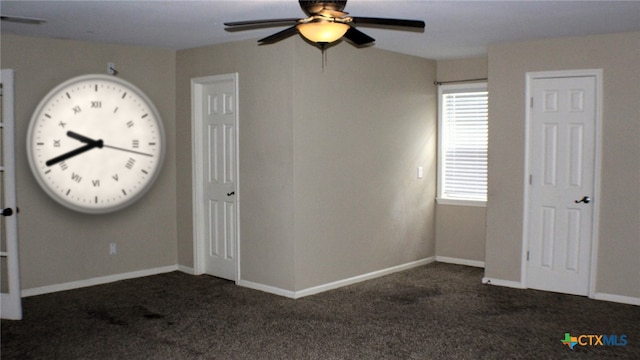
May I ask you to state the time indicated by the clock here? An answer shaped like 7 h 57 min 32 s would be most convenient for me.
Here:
9 h 41 min 17 s
